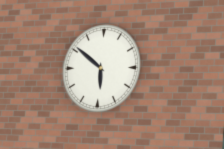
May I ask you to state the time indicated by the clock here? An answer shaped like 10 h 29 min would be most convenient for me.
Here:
5 h 51 min
